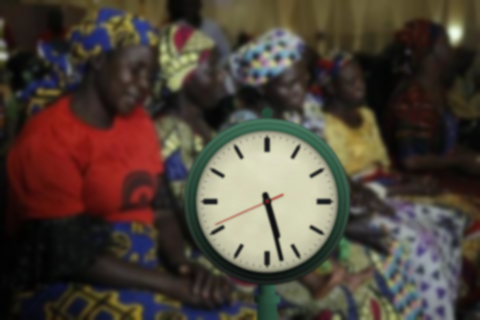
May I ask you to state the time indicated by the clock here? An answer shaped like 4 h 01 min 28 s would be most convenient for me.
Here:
5 h 27 min 41 s
